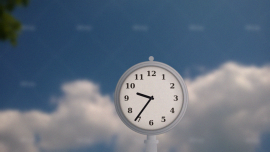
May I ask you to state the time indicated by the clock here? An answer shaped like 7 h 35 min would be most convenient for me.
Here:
9 h 36 min
